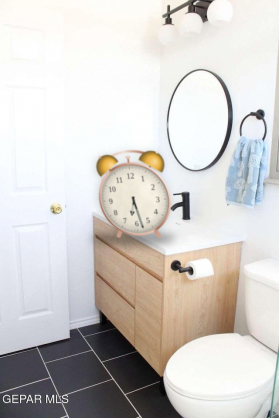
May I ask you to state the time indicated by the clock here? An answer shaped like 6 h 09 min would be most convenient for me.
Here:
6 h 28 min
